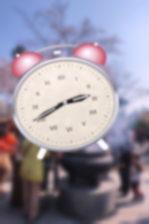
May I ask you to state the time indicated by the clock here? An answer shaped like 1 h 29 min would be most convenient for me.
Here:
2 h 41 min
